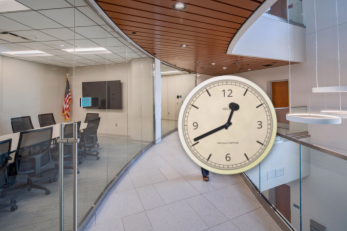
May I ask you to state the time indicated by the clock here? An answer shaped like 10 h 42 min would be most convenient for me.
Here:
12 h 41 min
